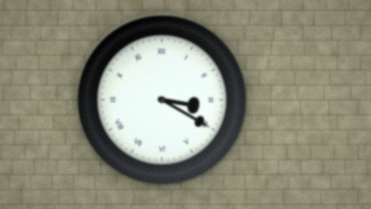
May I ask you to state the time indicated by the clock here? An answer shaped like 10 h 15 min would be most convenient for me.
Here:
3 h 20 min
